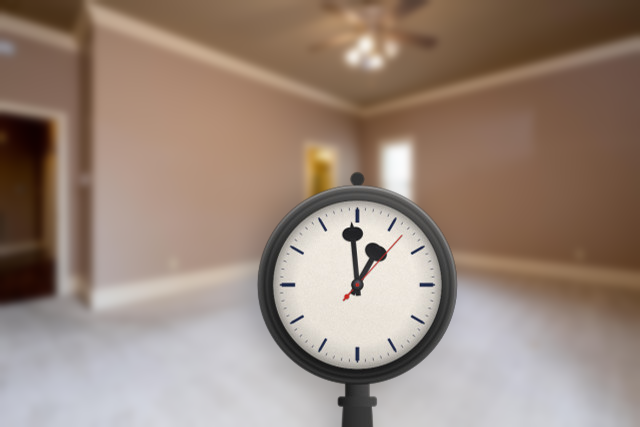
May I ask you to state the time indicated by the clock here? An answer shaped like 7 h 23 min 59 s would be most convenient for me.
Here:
12 h 59 min 07 s
